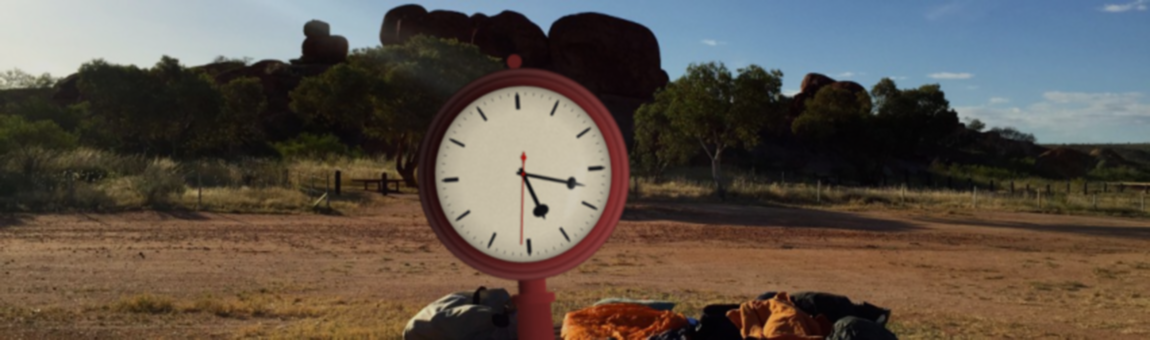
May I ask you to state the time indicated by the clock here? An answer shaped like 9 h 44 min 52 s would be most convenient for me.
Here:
5 h 17 min 31 s
